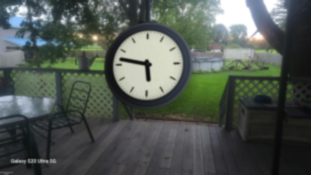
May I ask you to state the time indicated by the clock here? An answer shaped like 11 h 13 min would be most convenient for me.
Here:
5 h 47 min
